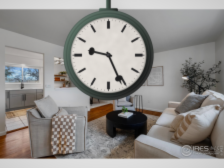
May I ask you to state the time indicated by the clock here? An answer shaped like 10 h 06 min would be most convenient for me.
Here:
9 h 26 min
